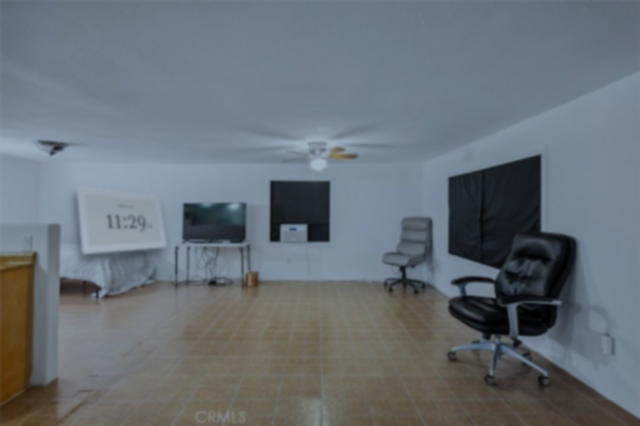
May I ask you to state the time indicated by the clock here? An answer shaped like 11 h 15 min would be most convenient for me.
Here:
11 h 29 min
